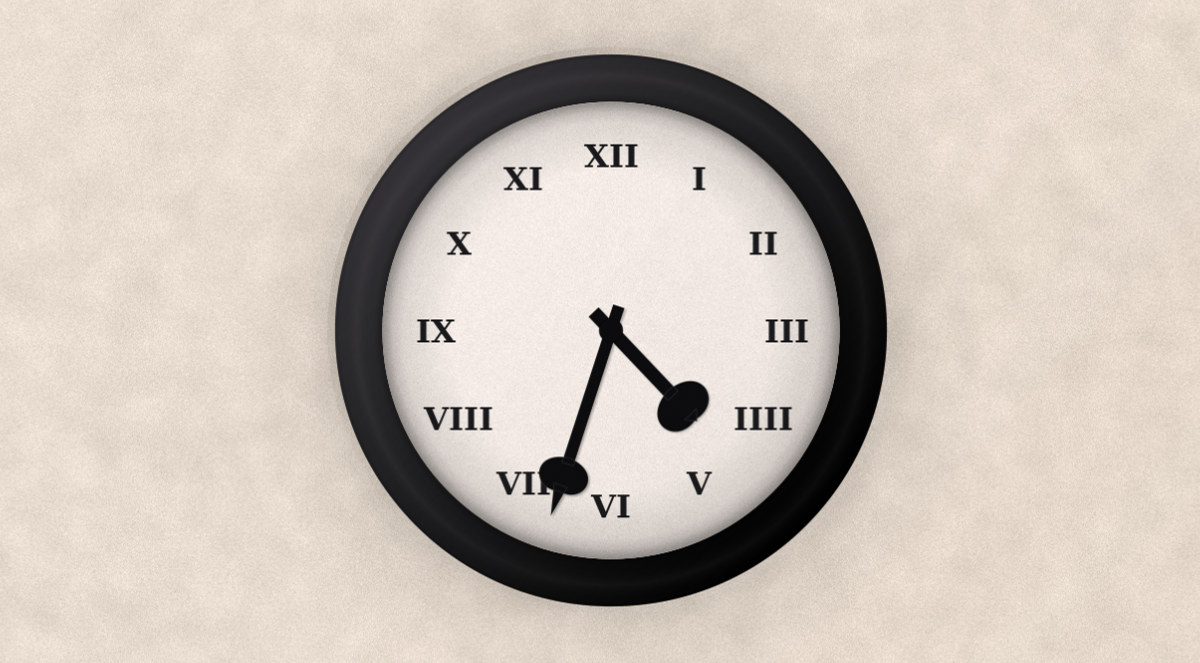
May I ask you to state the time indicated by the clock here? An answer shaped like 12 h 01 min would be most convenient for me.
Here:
4 h 33 min
